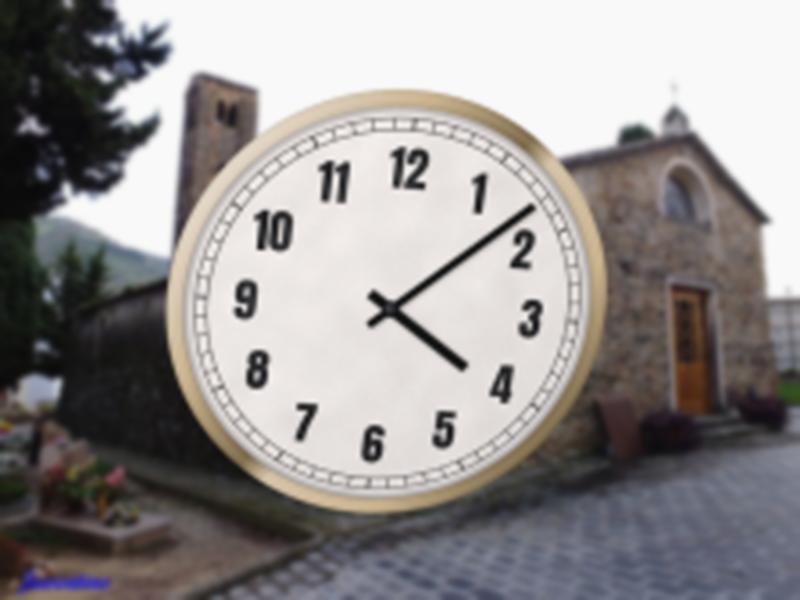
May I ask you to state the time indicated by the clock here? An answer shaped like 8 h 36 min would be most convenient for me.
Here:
4 h 08 min
